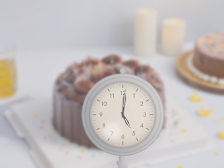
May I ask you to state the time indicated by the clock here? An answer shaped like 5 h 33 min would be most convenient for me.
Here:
5 h 01 min
